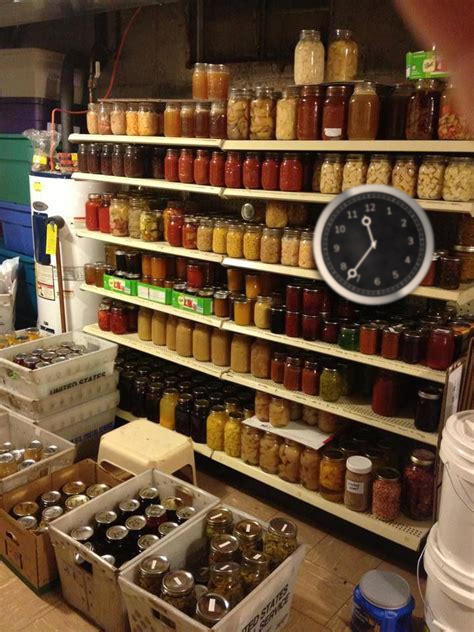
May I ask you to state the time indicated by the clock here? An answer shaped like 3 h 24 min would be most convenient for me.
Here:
11 h 37 min
